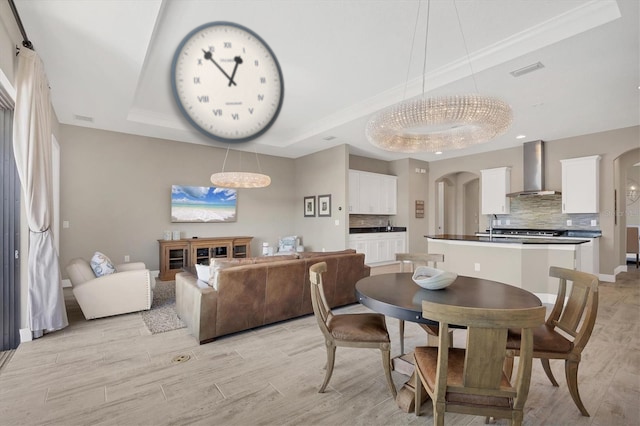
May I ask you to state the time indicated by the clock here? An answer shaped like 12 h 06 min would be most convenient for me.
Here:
12 h 53 min
